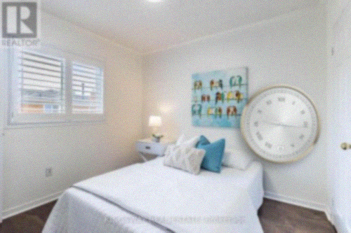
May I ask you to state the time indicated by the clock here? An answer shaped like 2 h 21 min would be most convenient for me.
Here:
9 h 16 min
